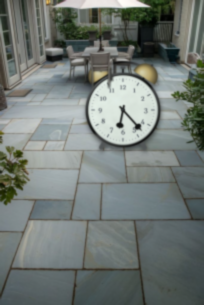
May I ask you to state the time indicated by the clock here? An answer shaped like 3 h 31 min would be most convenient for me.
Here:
6 h 23 min
